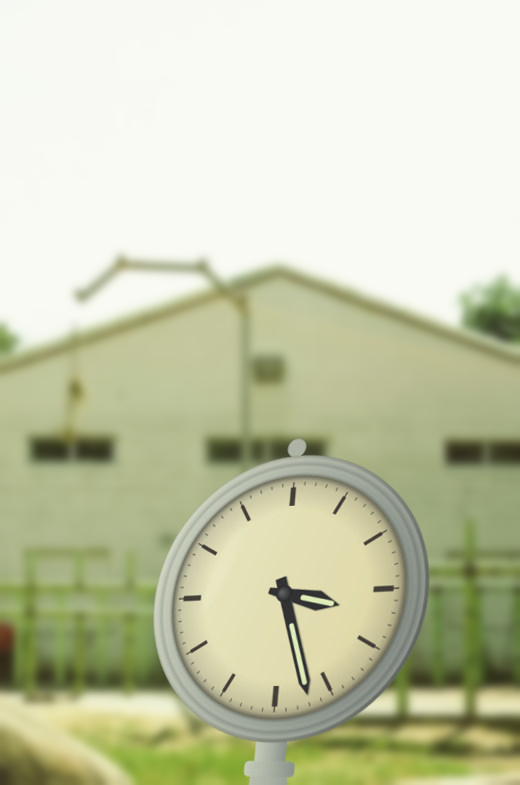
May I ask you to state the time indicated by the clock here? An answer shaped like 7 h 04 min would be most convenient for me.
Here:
3 h 27 min
